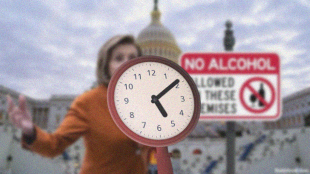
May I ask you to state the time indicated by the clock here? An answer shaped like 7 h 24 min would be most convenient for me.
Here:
5 h 09 min
